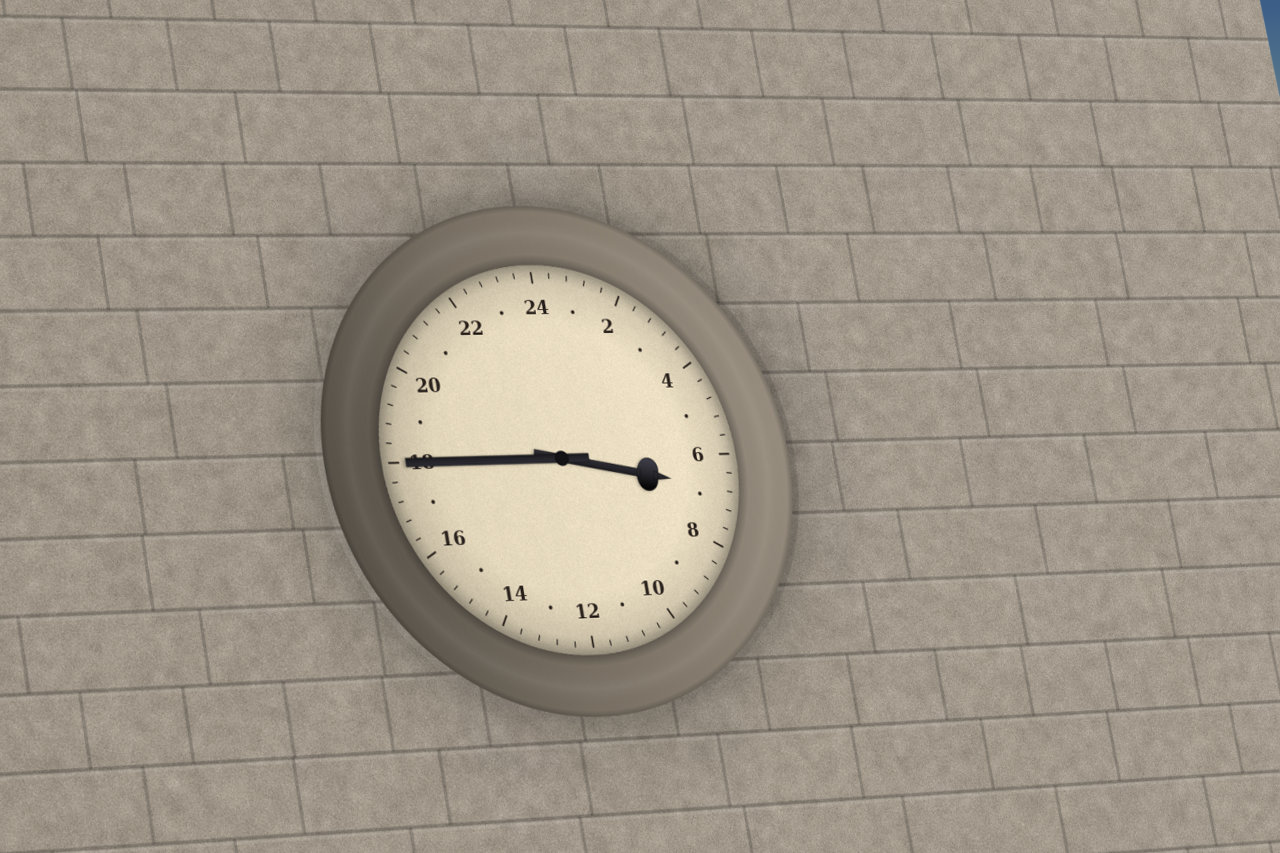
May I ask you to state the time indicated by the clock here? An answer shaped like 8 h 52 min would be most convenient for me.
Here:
6 h 45 min
